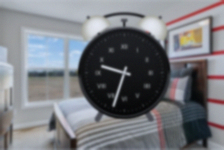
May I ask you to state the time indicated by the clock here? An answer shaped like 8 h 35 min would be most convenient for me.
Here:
9 h 33 min
